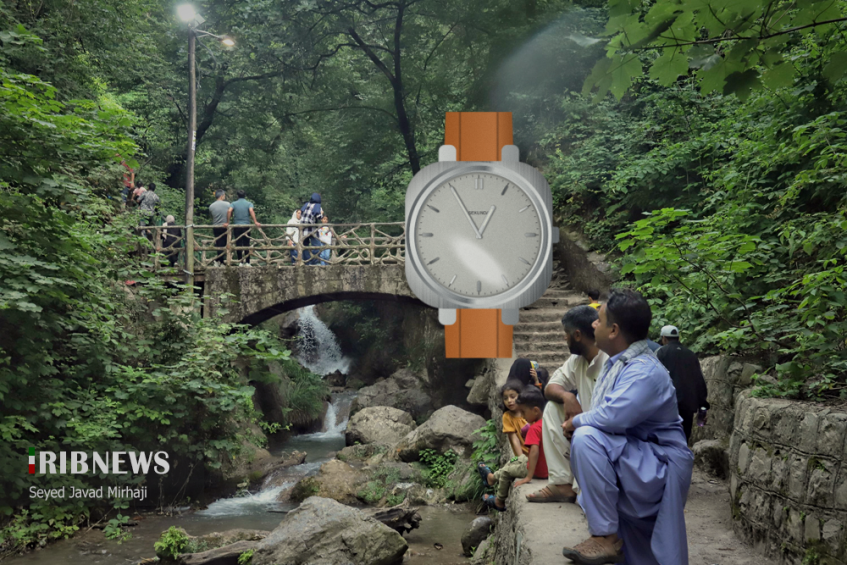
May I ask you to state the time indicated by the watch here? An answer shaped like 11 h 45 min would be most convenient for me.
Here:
12 h 55 min
